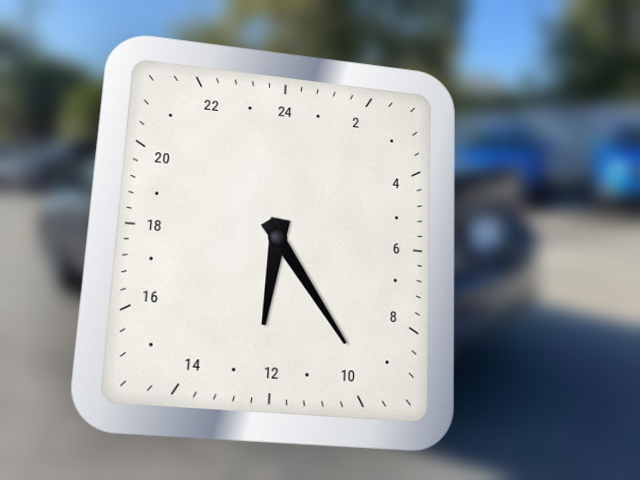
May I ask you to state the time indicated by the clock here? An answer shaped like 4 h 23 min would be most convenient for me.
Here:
12 h 24 min
